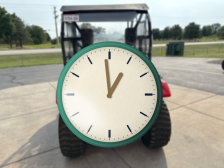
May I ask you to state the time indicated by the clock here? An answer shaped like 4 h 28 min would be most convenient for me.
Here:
12 h 59 min
